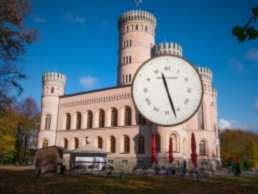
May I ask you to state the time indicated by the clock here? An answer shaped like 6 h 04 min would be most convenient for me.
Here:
11 h 27 min
